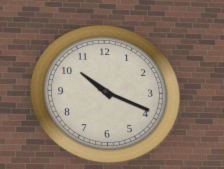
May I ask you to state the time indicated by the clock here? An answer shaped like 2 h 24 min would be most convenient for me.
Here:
10 h 19 min
